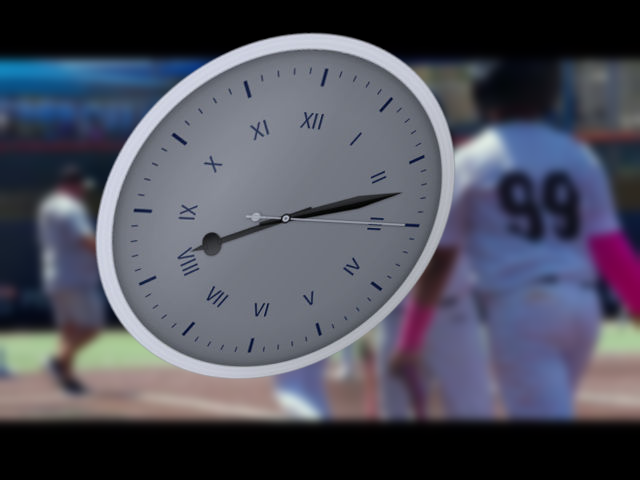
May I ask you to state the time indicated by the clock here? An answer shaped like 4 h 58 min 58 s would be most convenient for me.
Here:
8 h 12 min 15 s
